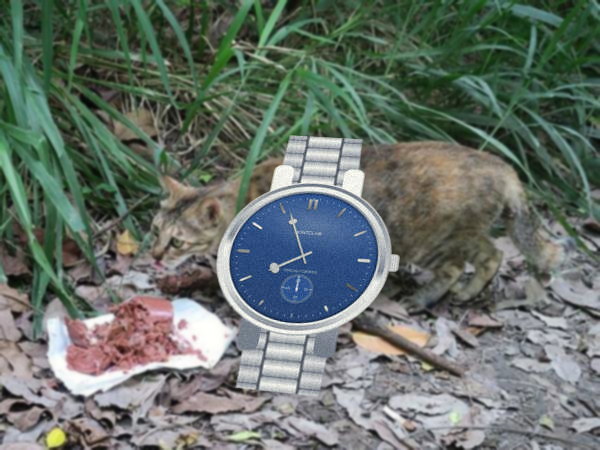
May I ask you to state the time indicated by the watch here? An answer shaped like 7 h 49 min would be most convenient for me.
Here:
7 h 56 min
